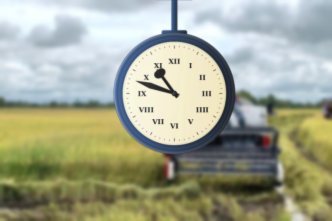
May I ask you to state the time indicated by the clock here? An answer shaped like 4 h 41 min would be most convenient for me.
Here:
10 h 48 min
